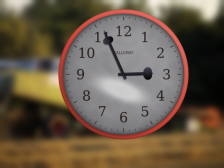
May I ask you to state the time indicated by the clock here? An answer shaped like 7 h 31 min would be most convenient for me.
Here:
2 h 56 min
